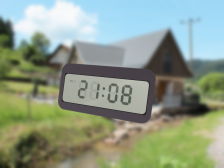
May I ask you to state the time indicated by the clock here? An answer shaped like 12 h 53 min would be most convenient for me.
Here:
21 h 08 min
